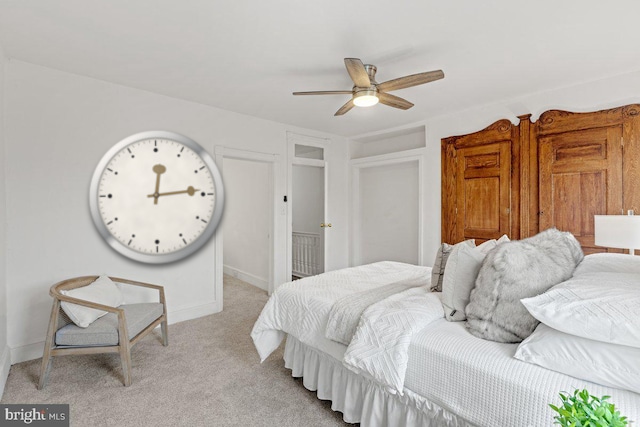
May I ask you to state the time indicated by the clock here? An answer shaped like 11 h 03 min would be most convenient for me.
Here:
12 h 14 min
